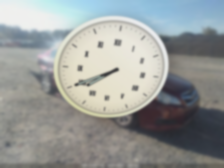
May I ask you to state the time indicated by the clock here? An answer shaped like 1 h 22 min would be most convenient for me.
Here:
7 h 40 min
